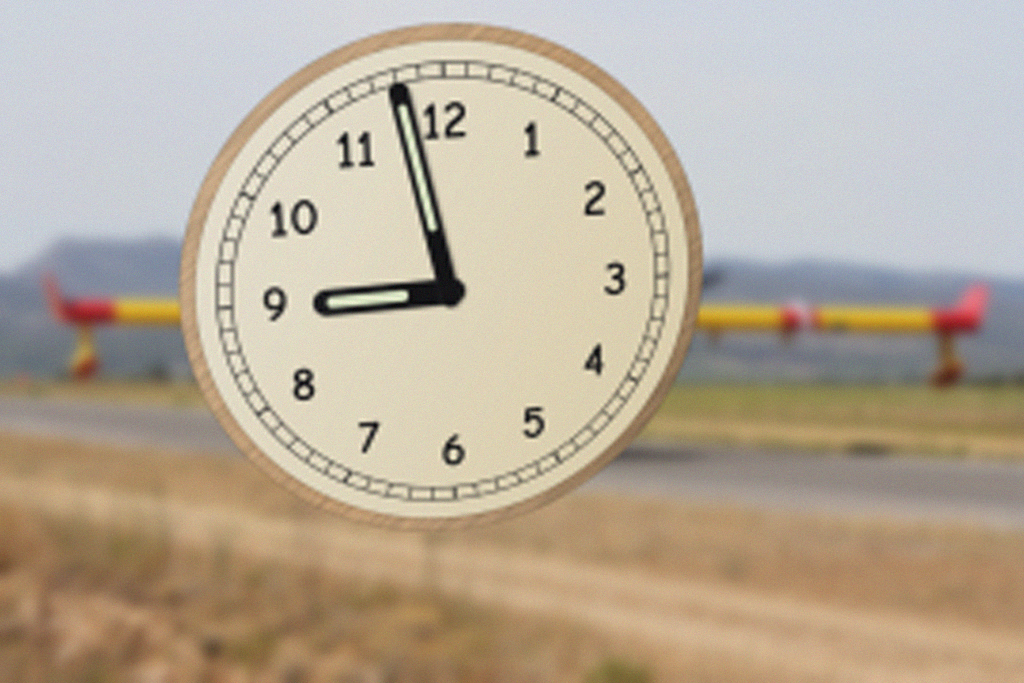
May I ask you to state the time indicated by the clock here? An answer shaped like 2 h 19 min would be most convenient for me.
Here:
8 h 58 min
